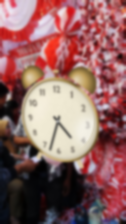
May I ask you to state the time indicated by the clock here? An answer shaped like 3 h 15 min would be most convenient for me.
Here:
4 h 33 min
